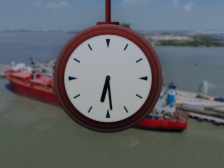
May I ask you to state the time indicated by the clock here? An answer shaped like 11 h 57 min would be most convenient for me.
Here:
6 h 29 min
